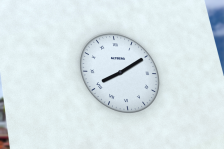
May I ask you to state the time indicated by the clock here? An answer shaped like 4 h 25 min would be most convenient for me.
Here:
8 h 10 min
